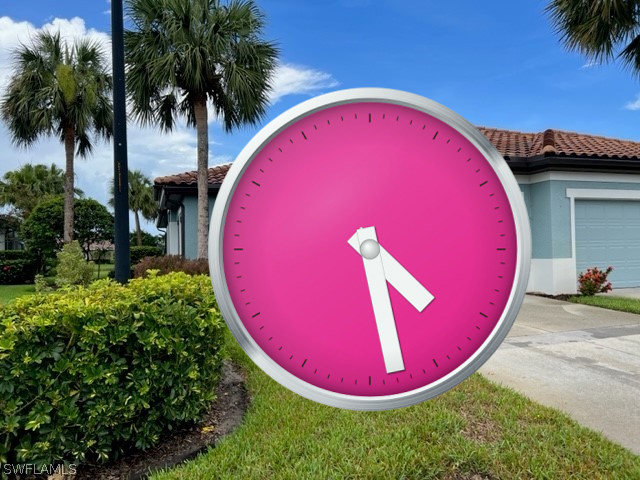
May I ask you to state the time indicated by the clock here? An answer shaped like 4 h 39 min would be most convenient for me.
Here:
4 h 28 min
